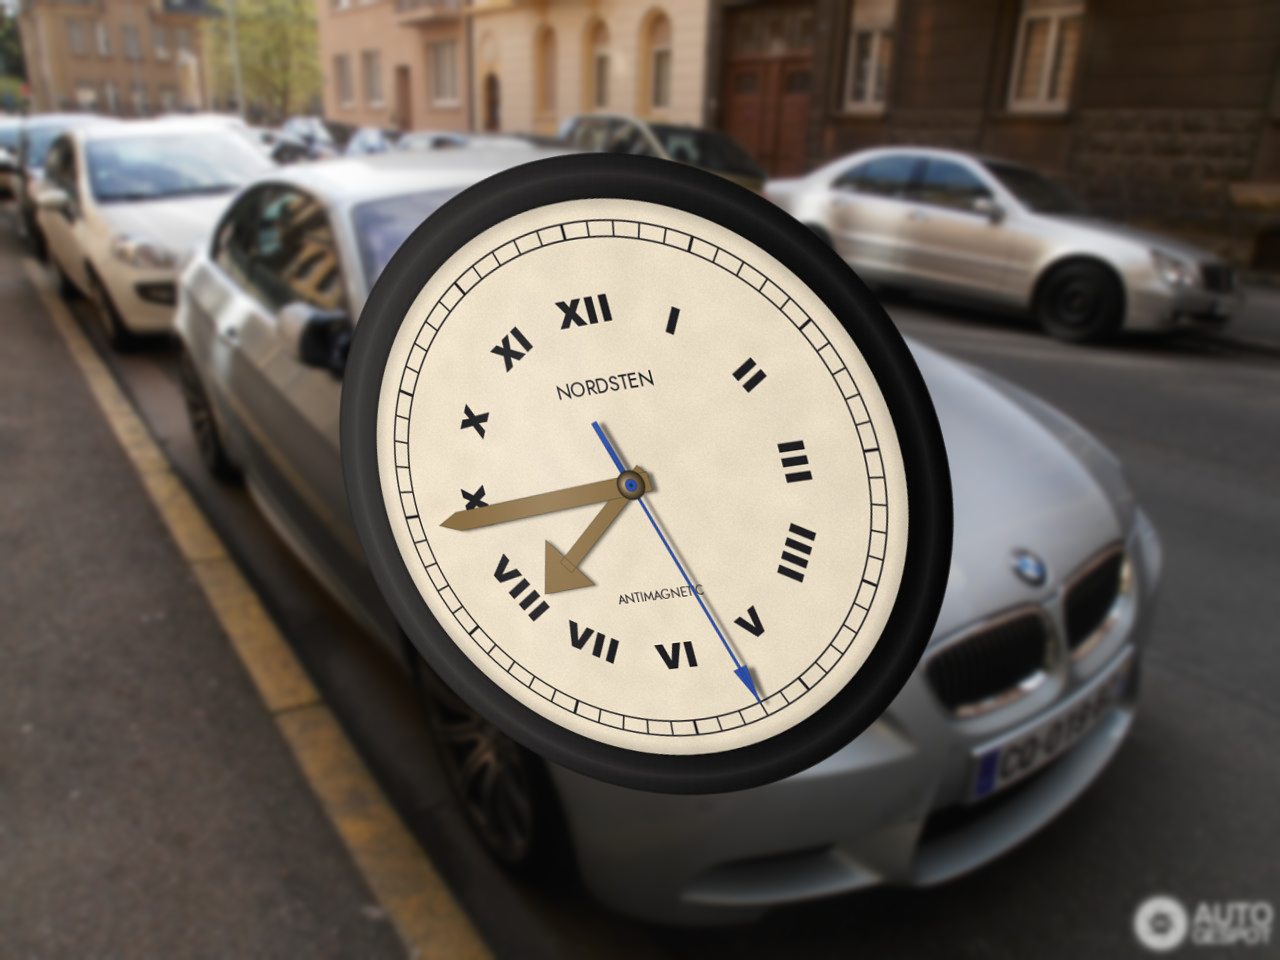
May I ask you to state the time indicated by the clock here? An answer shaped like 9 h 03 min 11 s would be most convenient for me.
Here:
7 h 44 min 27 s
